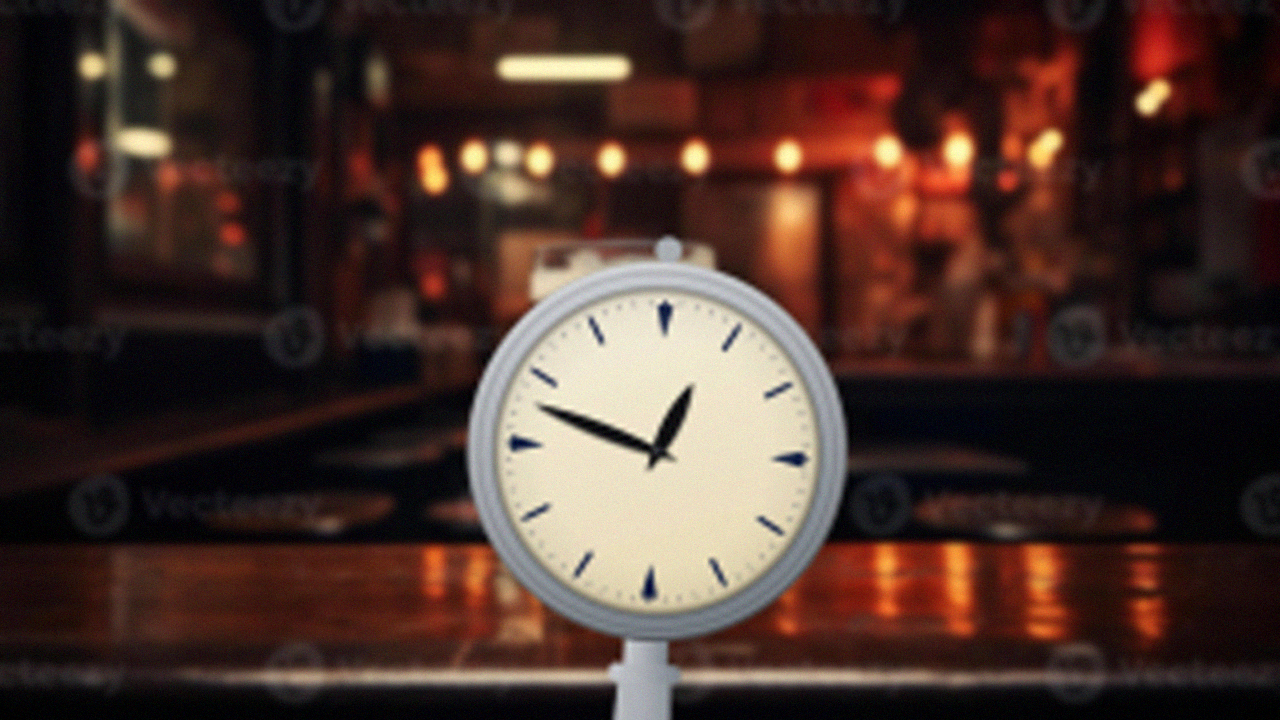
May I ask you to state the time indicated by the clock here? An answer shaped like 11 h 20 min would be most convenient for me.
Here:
12 h 48 min
